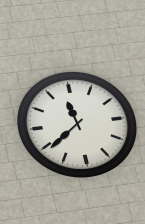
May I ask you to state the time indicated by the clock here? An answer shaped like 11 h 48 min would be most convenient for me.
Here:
11 h 39 min
